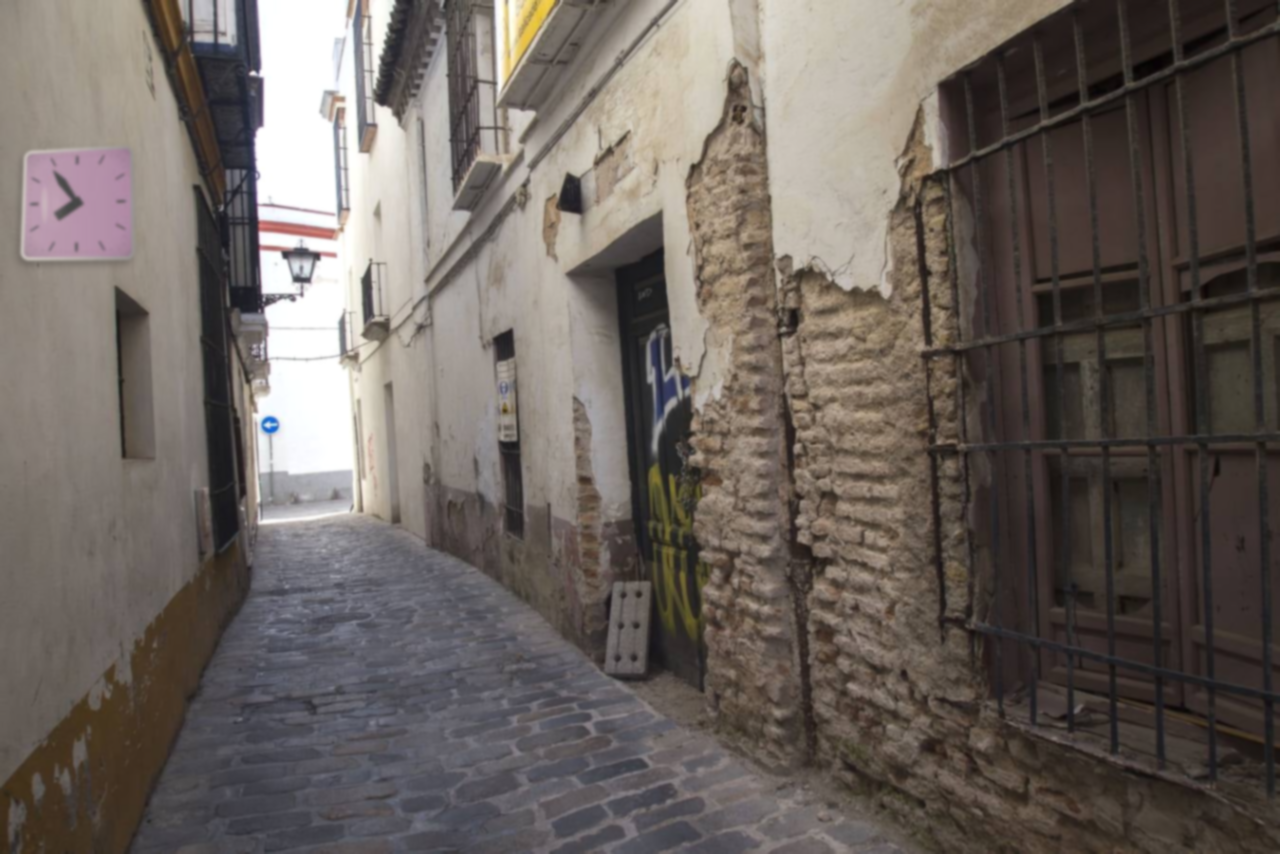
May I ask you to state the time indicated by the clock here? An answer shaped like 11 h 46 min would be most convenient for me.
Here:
7 h 54 min
